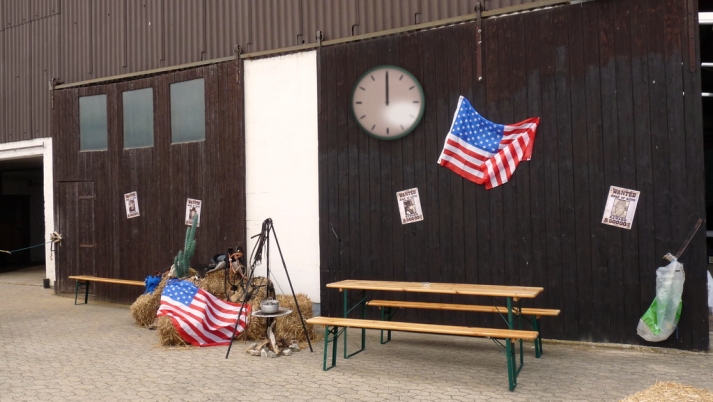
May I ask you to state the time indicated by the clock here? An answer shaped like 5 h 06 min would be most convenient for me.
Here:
12 h 00 min
